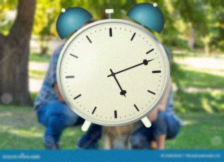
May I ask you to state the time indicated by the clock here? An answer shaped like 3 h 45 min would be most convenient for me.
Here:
5 h 12 min
